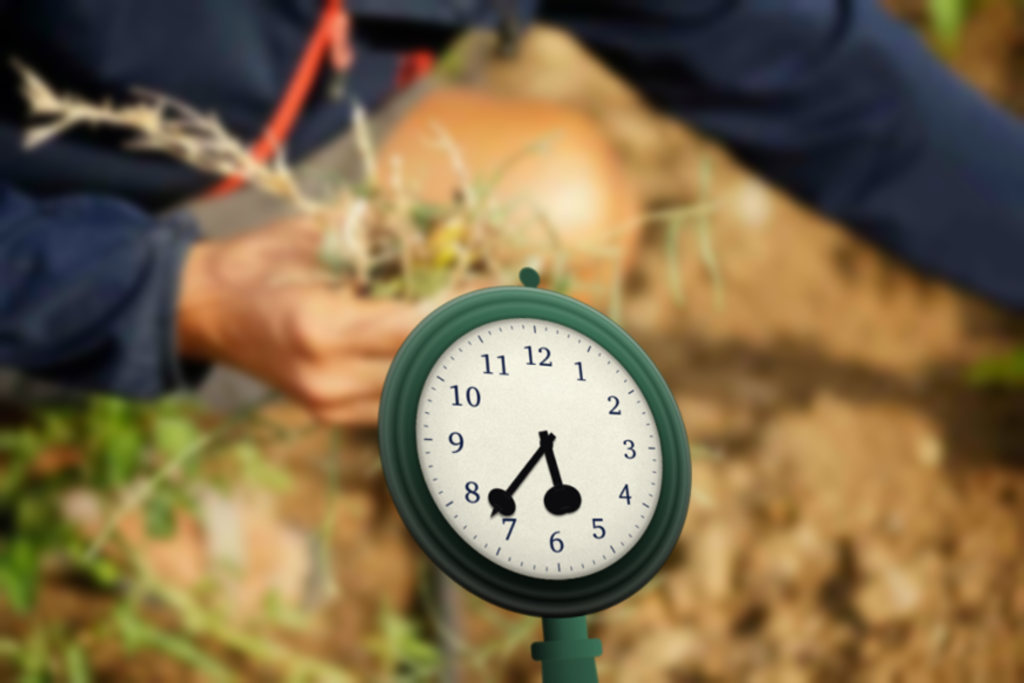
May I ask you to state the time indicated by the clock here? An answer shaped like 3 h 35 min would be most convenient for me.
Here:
5 h 37 min
